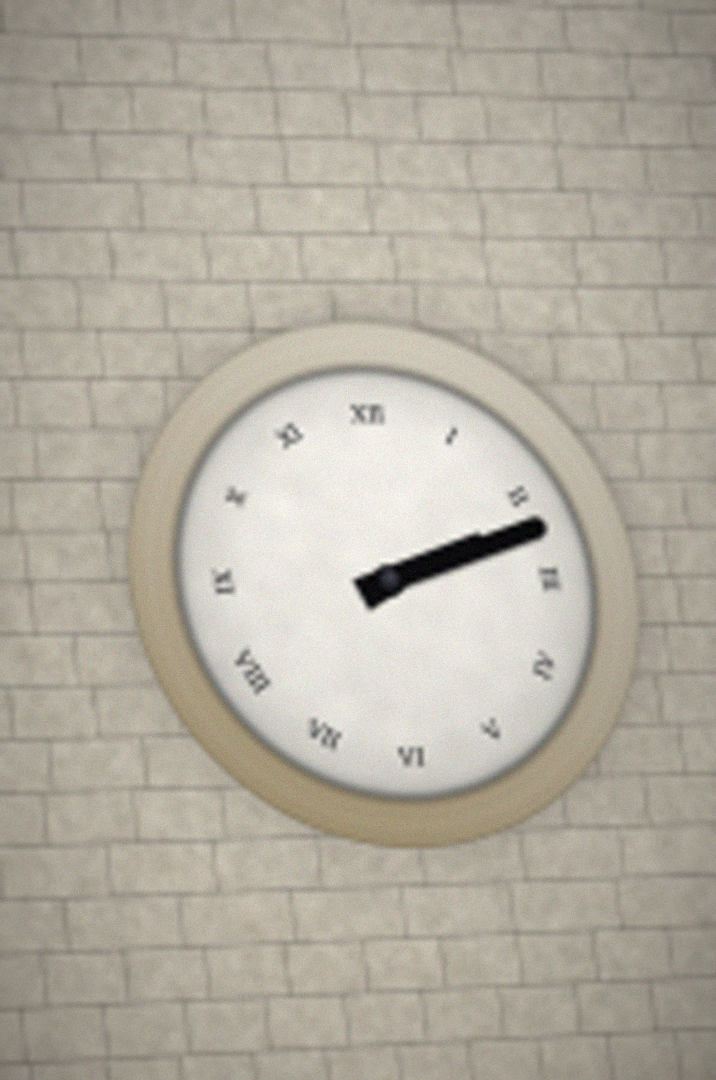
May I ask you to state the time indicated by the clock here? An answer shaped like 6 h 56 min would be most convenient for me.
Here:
2 h 12 min
